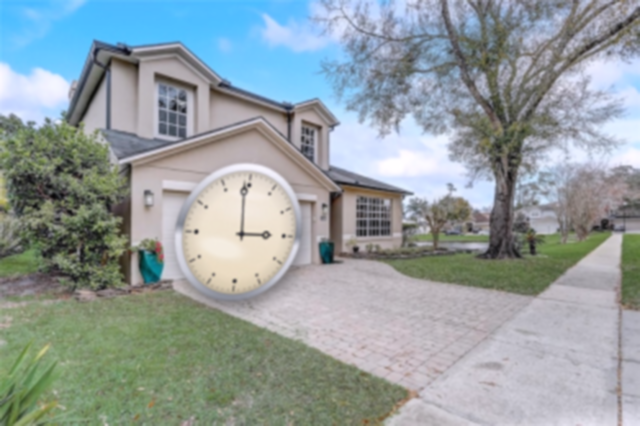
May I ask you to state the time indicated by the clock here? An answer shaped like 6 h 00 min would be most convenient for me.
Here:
2 h 59 min
